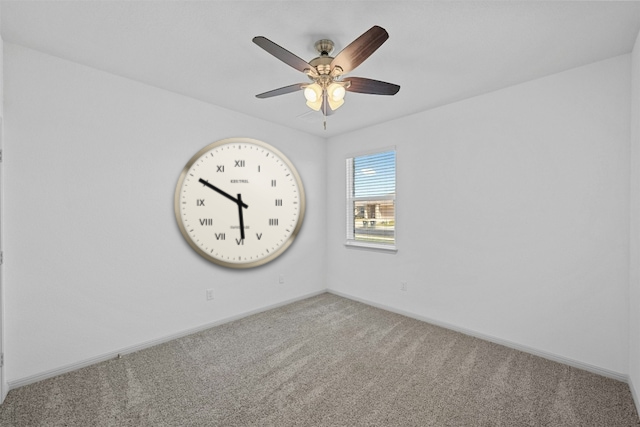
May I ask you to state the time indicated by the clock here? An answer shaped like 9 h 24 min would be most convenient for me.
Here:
5 h 50 min
